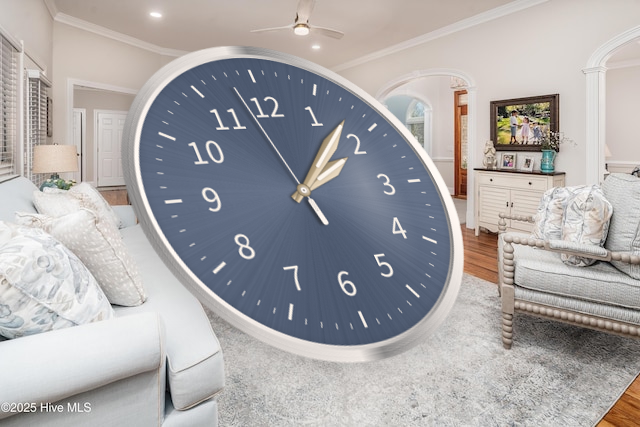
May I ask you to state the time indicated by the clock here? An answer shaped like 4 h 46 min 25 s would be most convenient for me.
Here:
2 h 07 min 58 s
